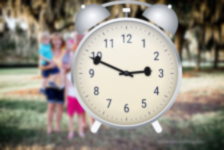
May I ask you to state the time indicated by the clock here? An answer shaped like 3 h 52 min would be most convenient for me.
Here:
2 h 49 min
